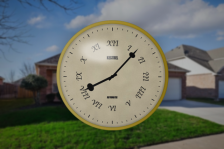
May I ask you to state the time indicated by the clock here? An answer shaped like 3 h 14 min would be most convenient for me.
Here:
8 h 07 min
